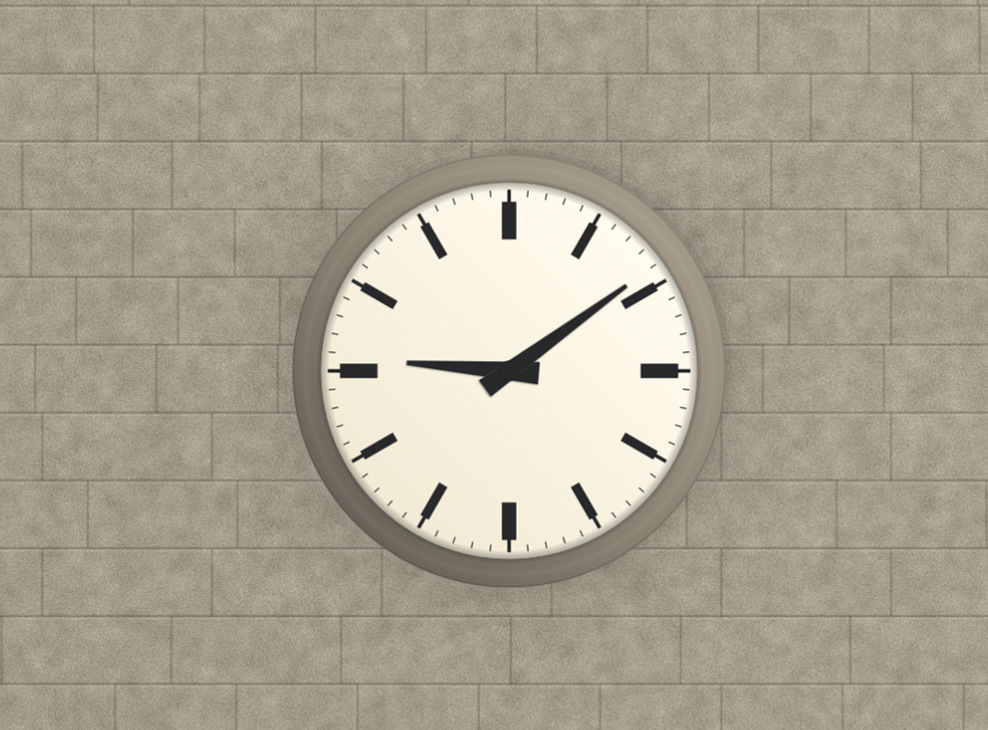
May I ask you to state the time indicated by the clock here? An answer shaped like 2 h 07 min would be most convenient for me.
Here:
9 h 09 min
